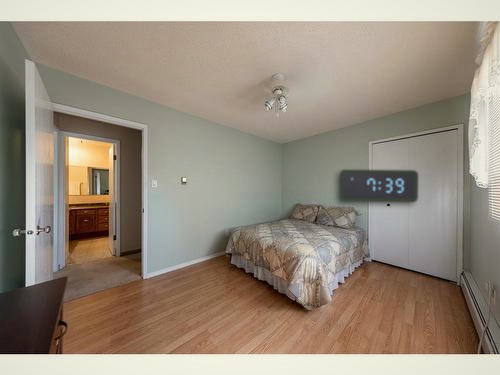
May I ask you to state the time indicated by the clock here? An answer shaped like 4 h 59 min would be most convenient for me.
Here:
7 h 39 min
